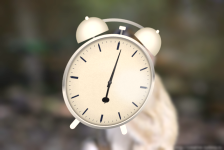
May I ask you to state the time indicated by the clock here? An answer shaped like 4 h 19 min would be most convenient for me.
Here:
6 h 01 min
